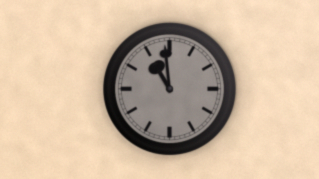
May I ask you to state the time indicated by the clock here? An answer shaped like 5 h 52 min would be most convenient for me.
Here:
10 h 59 min
